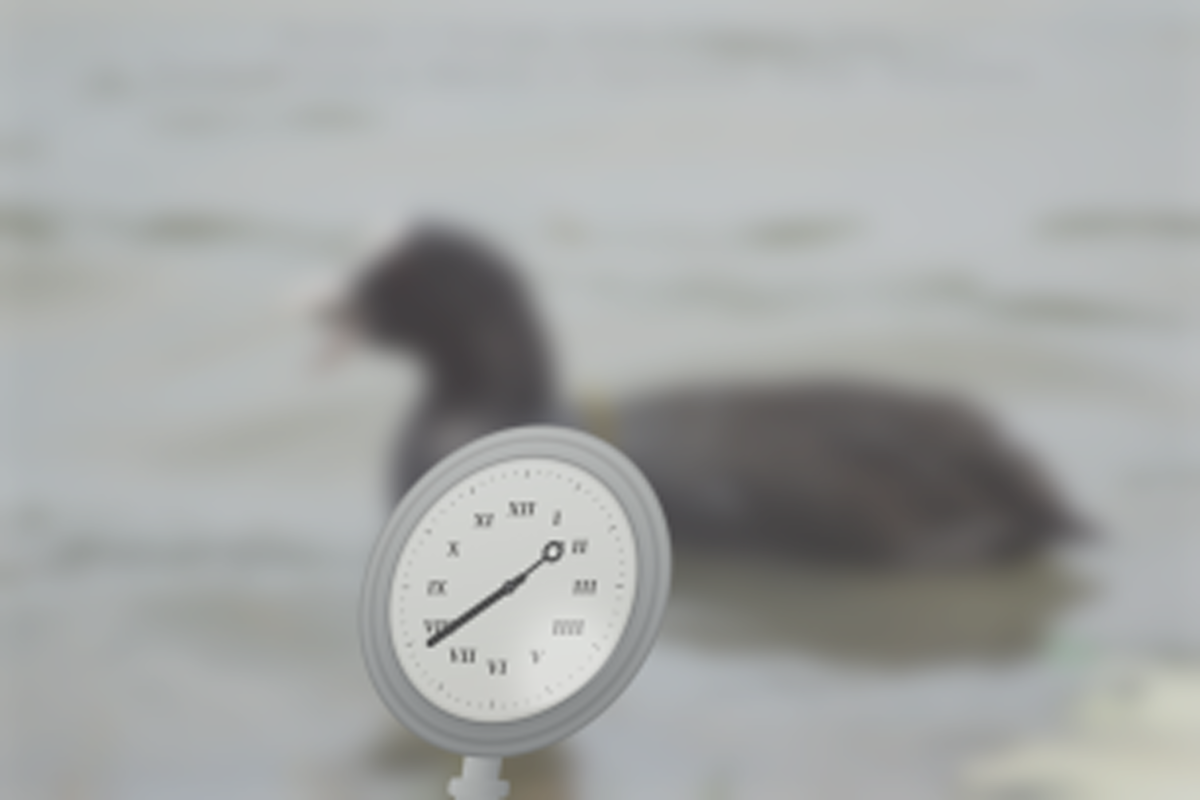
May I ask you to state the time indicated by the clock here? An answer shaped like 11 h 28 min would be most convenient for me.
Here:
1 h 39 min
